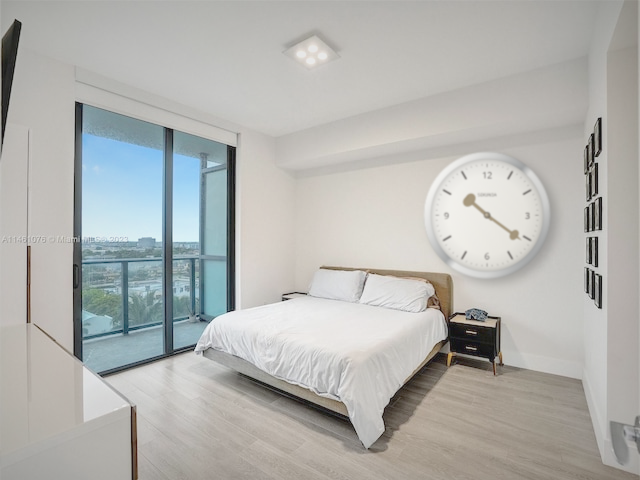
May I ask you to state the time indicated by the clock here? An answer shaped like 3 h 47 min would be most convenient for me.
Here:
10 h 21 min
